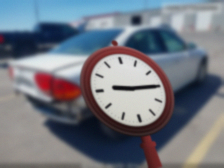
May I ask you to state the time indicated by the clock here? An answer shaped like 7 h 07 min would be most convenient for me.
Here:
9 h 15 min
